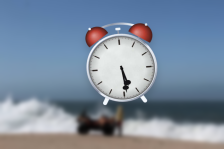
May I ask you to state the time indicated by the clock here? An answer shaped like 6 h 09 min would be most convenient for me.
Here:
5 h 29 min
